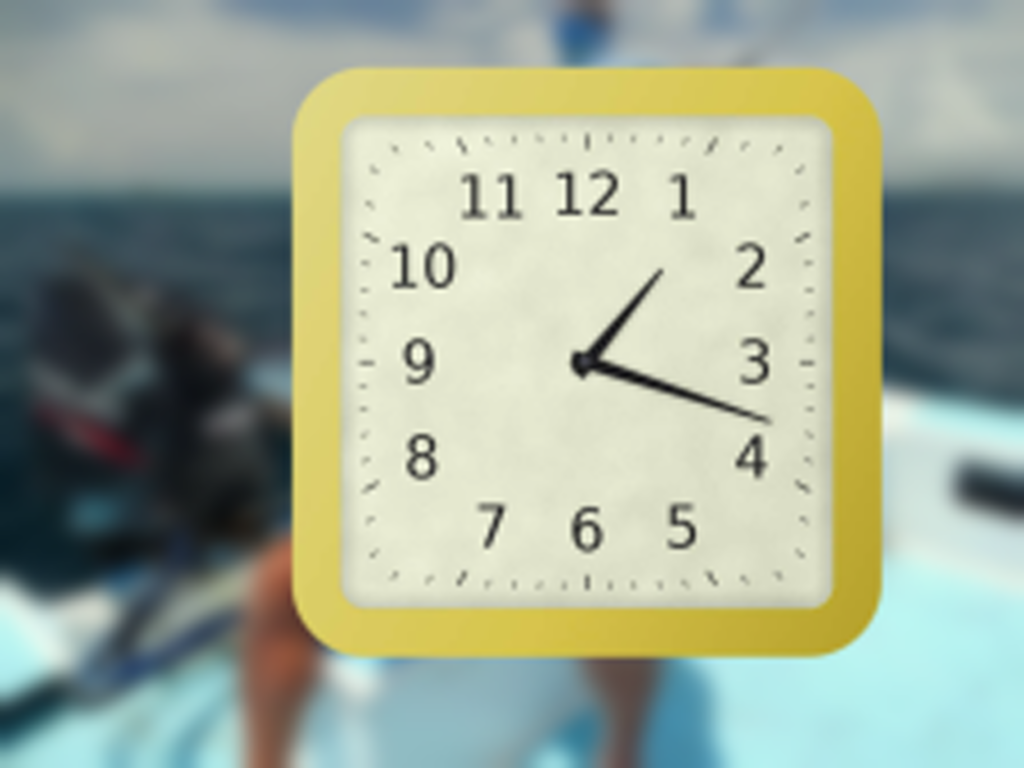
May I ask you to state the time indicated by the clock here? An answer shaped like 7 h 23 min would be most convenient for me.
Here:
1 h 18 min
